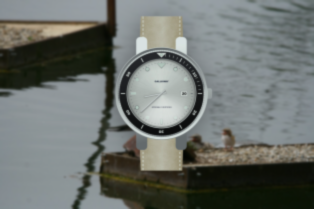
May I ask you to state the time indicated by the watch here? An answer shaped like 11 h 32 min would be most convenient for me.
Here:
8 h 38 min
